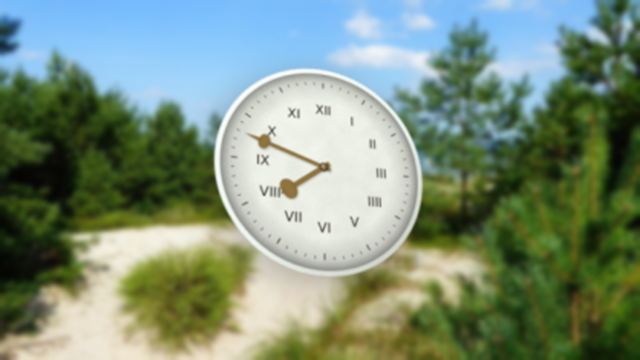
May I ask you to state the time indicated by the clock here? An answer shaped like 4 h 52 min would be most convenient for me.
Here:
7 h 48 min
